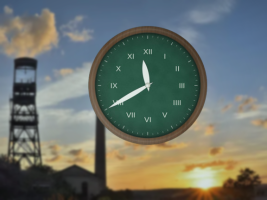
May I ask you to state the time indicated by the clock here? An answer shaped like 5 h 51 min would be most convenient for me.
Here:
11 h 40 min
